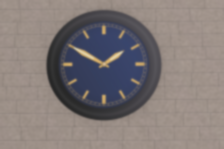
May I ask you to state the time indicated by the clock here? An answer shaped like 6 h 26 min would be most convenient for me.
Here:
1 h 50 min
